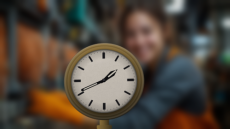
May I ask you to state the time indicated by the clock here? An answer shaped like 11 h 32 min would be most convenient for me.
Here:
1 h 41 min
